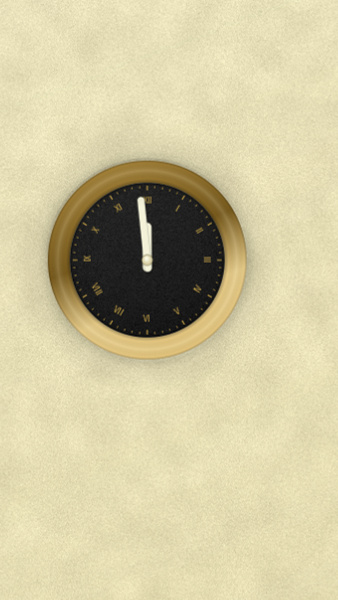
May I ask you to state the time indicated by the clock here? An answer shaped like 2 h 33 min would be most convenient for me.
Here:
11 h 59 min
